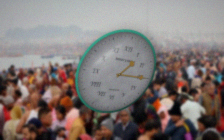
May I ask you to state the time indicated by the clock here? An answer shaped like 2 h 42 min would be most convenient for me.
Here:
1 h 15 min
